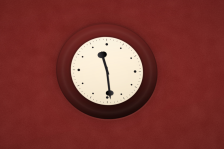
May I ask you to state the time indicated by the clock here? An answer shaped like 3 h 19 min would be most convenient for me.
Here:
11 h 29 min
